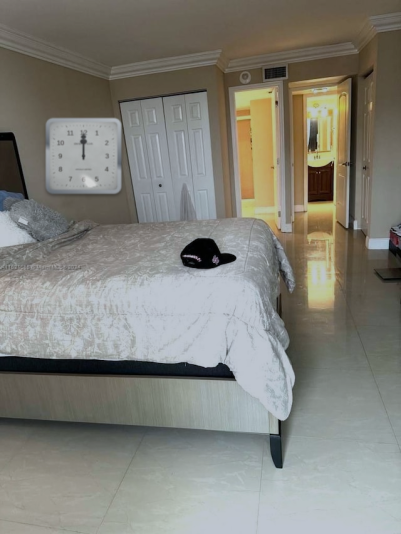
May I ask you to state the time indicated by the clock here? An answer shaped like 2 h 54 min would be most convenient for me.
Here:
12 h 00 min
